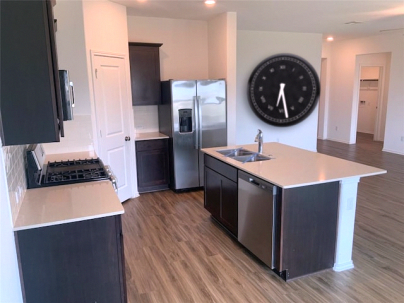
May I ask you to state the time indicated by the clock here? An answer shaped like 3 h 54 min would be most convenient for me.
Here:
6 h 28 min
